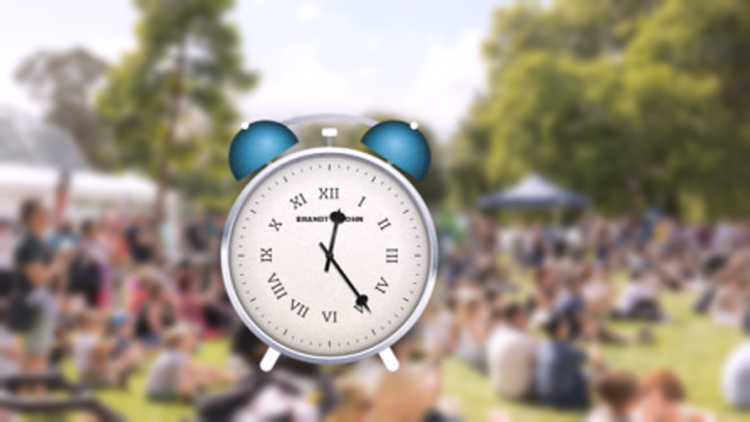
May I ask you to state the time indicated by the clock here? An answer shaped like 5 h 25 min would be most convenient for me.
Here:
12 h 24 min
